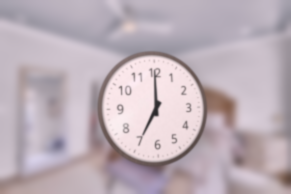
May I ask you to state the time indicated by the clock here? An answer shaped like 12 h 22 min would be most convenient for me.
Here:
7 h 00 min
